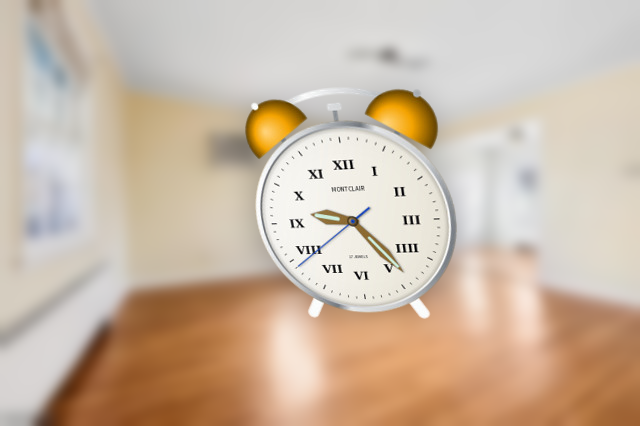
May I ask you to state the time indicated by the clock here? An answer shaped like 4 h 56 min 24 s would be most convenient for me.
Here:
9 h 23 min 39 s
